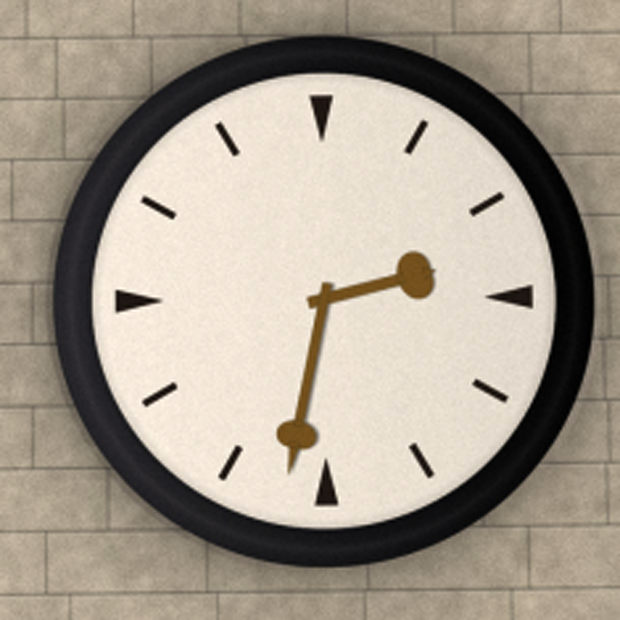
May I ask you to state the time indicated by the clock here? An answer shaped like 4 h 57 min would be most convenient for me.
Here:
2 h 32 min
